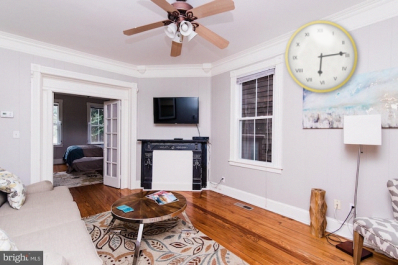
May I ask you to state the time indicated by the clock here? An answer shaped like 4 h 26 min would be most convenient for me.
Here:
6 h 14 min
